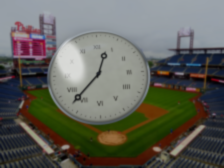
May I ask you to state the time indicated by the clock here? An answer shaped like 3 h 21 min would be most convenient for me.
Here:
12 h 37 min
